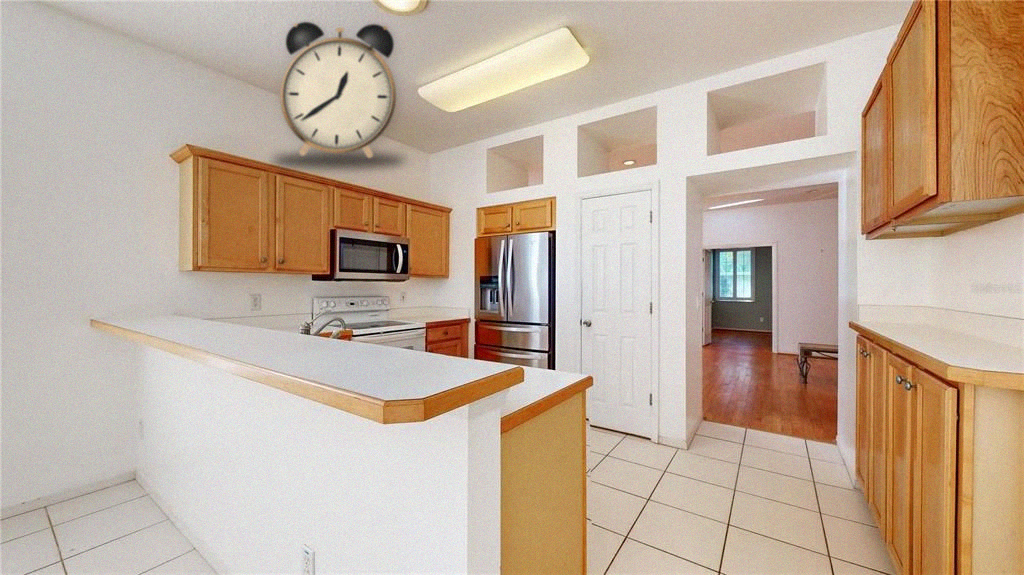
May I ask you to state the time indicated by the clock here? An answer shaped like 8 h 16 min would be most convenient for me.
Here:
12 h 39 min
